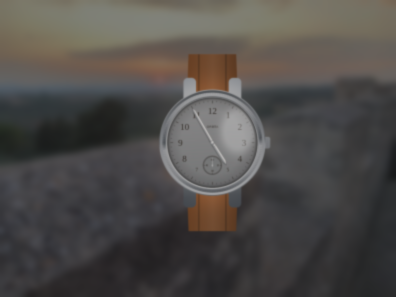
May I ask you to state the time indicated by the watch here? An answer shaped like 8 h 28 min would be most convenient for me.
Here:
4 h 55 min
